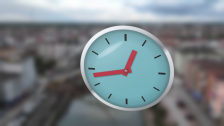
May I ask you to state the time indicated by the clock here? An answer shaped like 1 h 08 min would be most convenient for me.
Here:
12 h 43 min
